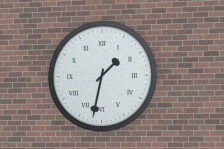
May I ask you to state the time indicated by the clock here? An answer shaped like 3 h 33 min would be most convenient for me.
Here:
1 h 32 min
